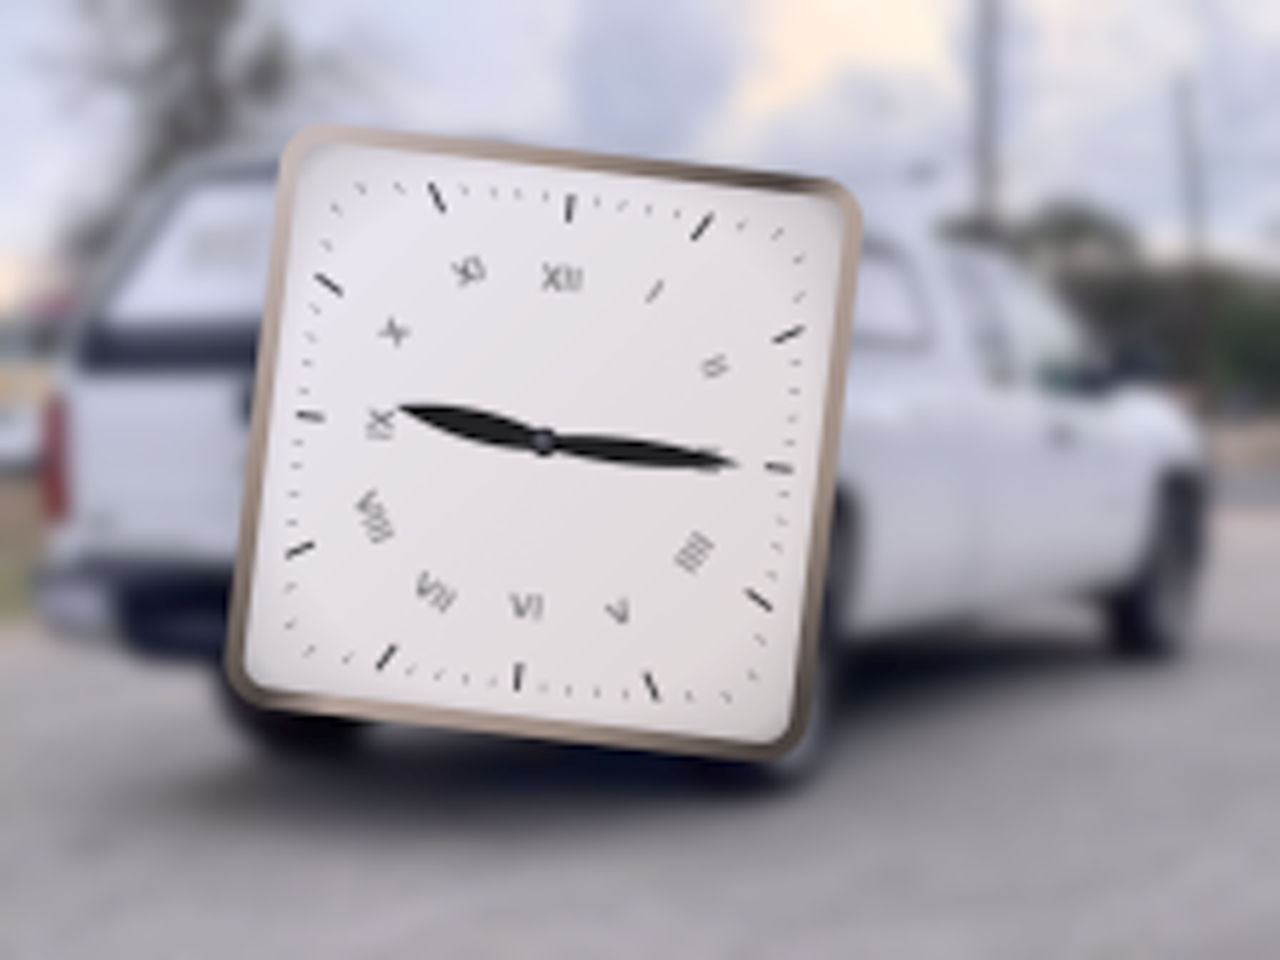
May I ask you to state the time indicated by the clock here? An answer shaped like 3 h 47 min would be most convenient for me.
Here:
9 h 15 min
